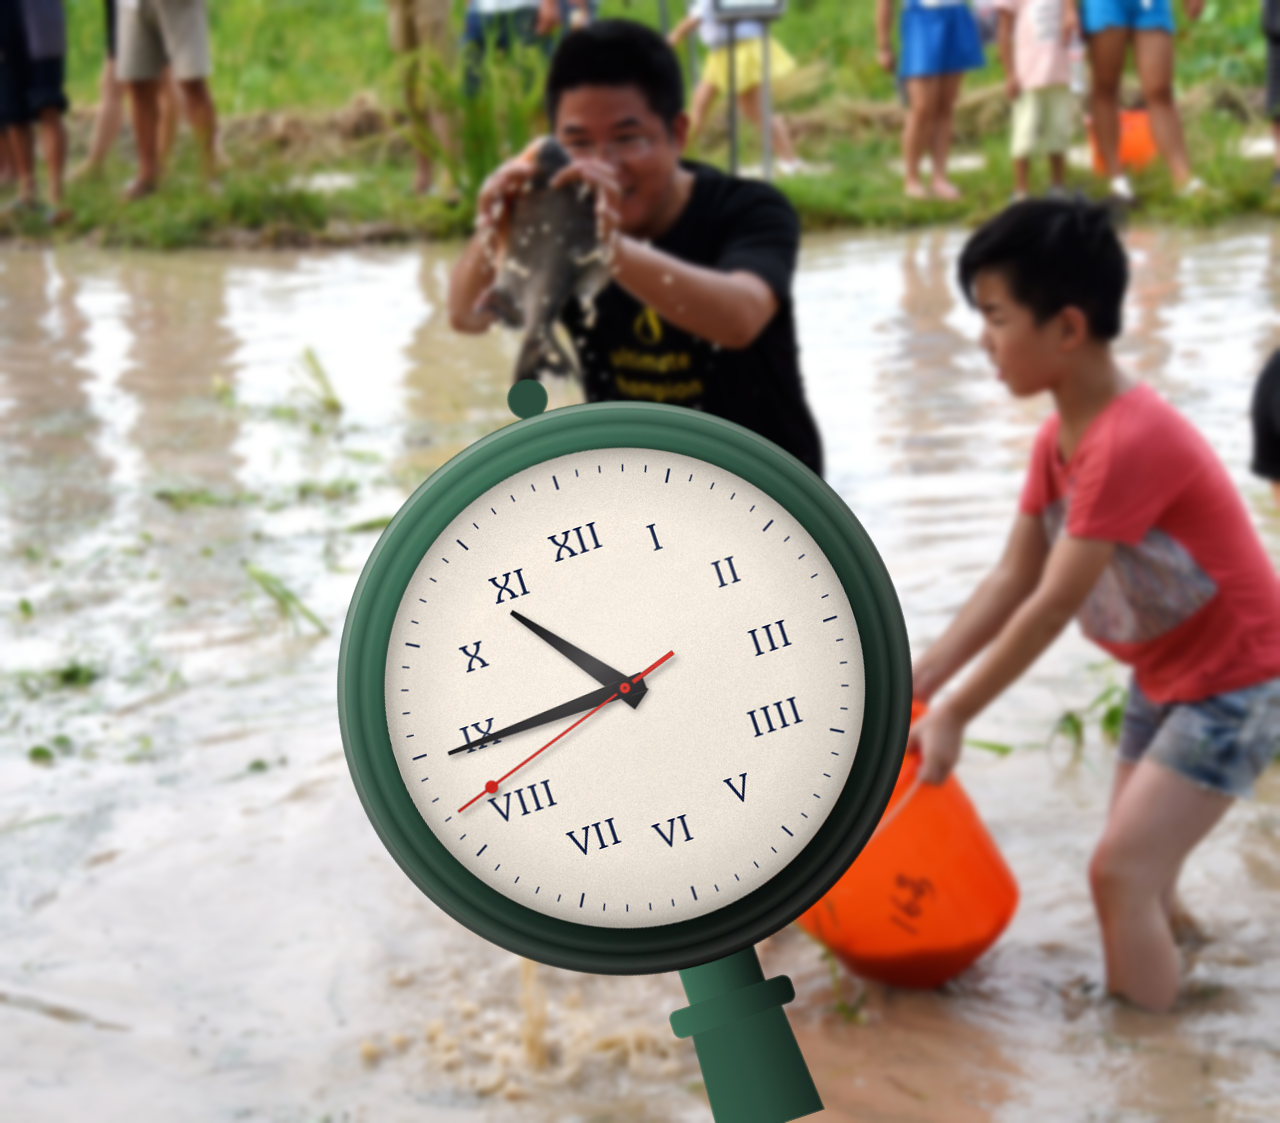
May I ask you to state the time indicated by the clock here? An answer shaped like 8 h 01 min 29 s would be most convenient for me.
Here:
10 h 44 min 42 s
